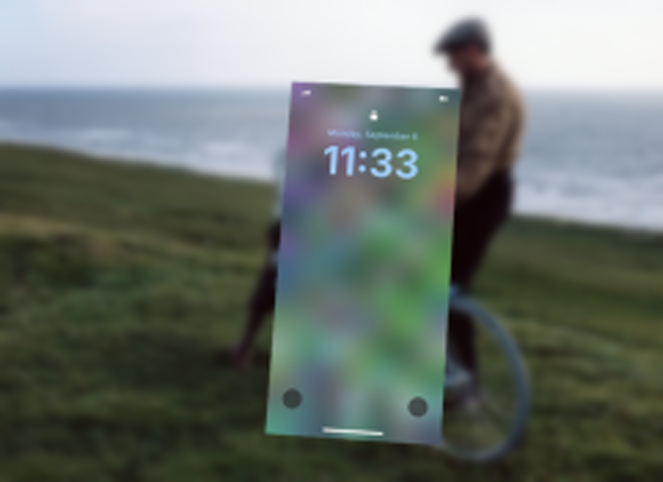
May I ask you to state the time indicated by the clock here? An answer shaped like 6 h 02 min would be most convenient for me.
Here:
11 h 33 min
